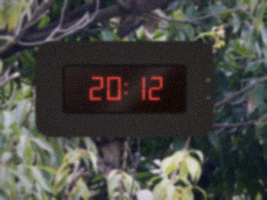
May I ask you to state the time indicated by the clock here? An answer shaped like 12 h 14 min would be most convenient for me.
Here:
20 h 12 min
